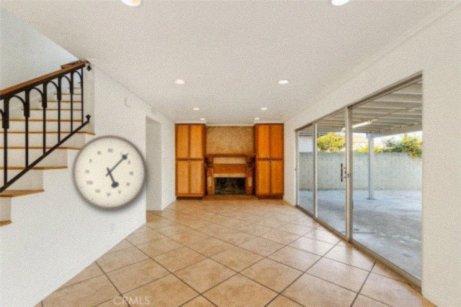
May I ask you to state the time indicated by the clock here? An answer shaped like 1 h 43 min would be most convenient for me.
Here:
5 h 07 min
